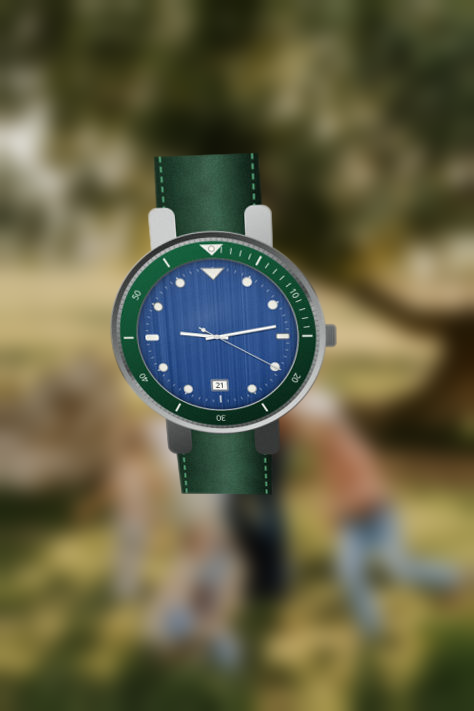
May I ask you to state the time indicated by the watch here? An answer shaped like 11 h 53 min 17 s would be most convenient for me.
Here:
9 h 13 min 20 s
